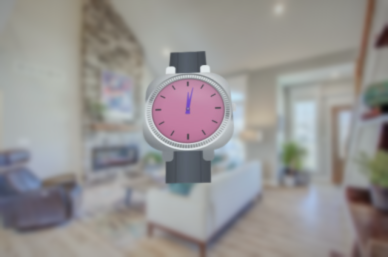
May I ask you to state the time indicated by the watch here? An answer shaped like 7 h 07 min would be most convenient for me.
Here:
12 h 02 min
